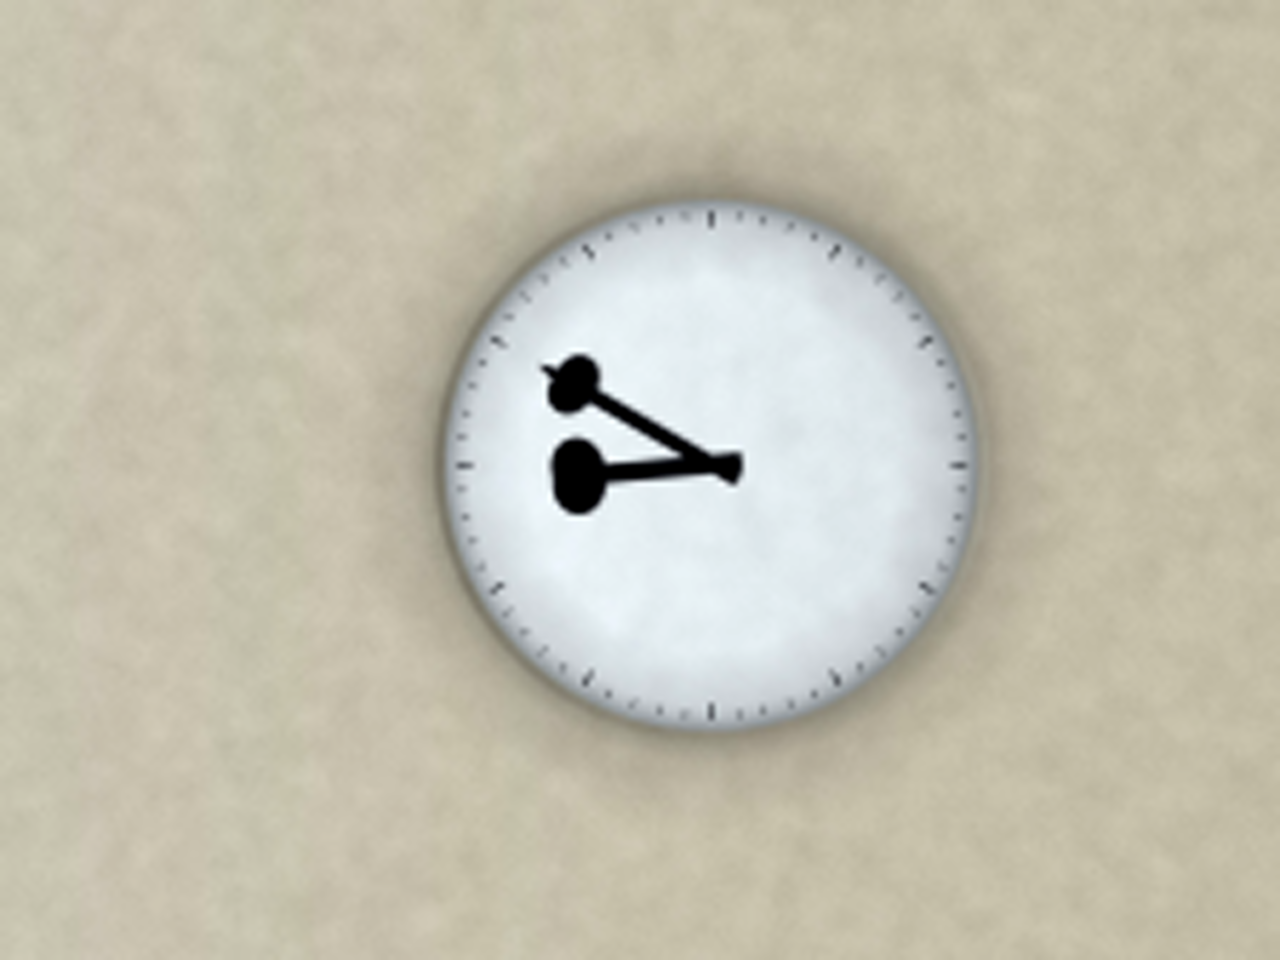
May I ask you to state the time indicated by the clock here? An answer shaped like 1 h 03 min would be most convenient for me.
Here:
8 h 50 min
